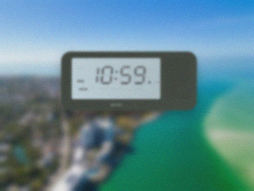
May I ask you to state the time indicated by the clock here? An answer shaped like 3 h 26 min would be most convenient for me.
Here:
10 h 59 min
